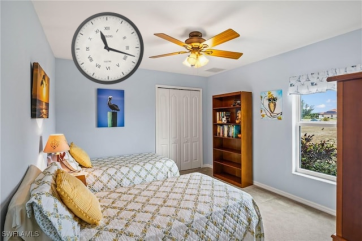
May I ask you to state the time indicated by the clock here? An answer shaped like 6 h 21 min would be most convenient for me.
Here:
11 h 18 min
